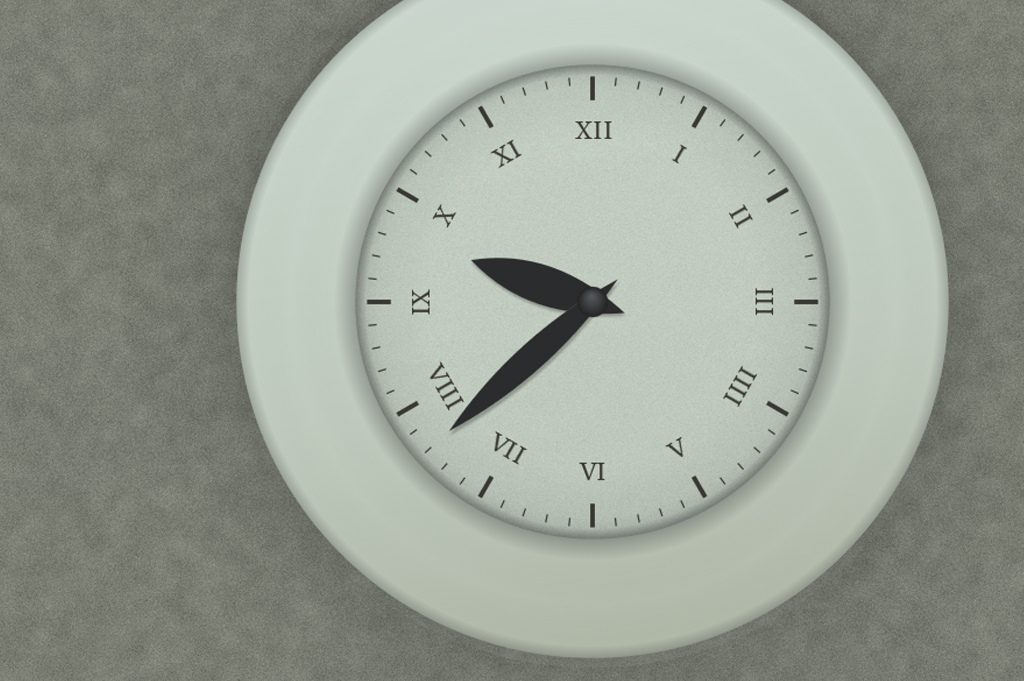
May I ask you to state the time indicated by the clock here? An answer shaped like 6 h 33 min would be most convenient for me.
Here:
9 h 38 min
